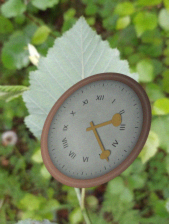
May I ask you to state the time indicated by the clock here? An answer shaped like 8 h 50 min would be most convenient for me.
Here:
2 h 24 min
